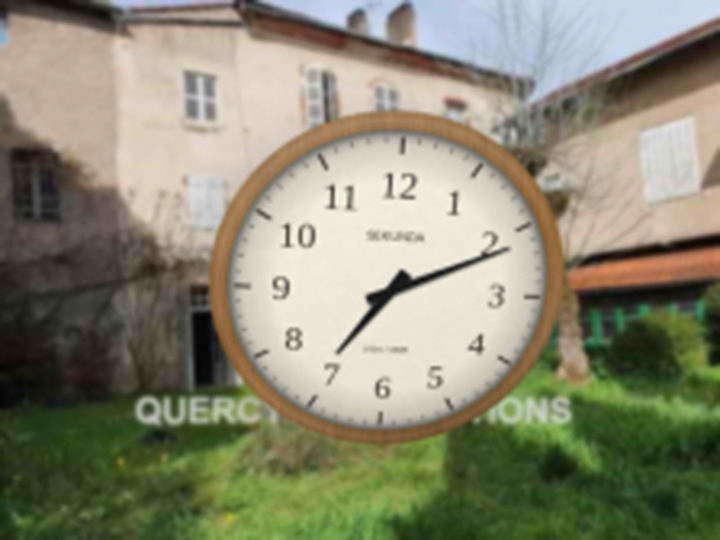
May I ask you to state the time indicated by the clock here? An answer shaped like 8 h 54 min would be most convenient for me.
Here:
7 h 11 min
